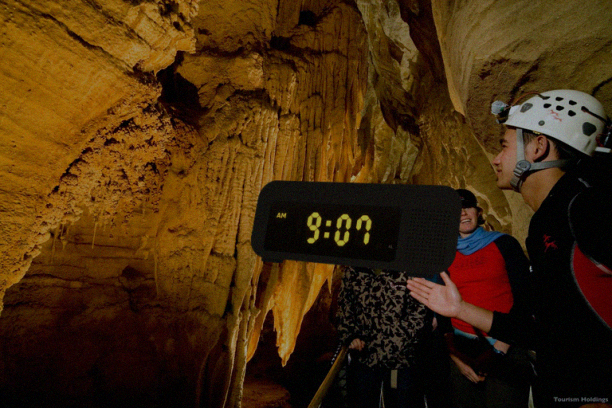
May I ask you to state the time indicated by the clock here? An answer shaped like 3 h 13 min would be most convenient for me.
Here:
9 h 07 min
